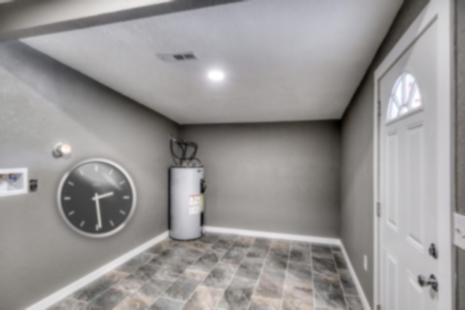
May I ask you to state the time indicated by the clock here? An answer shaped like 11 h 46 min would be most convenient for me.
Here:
2 h 29 min
